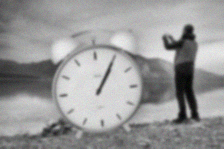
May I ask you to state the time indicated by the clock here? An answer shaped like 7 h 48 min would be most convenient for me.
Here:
1 h 05 min
